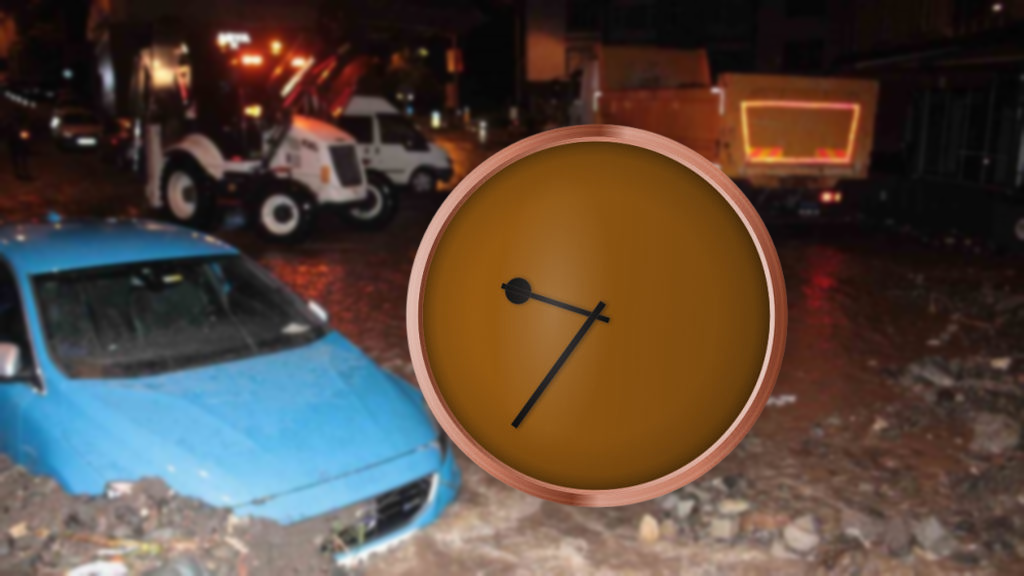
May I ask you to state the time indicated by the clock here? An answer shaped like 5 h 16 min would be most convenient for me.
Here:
9 h 36 min
